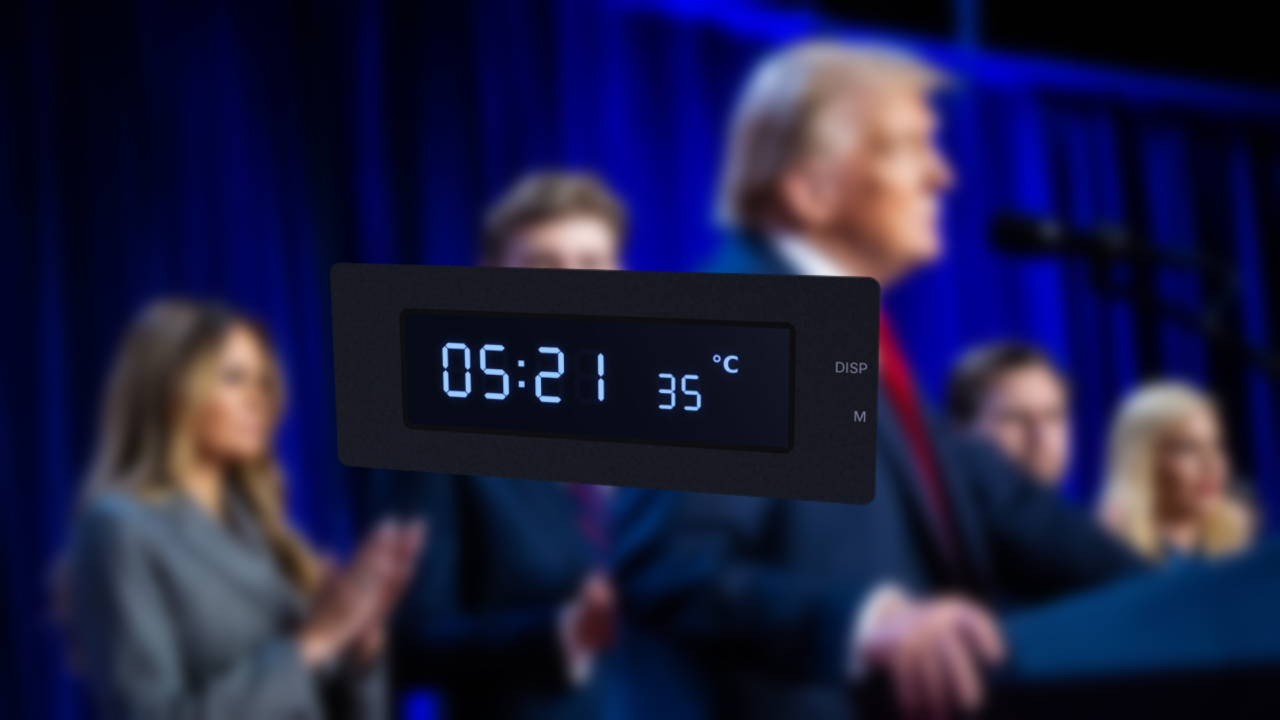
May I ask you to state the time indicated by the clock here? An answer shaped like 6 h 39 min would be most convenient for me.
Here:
5 h 21 min
